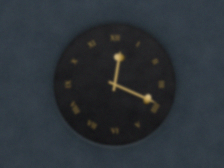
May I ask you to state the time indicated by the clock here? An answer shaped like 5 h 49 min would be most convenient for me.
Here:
12 h 19 min
